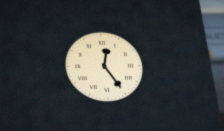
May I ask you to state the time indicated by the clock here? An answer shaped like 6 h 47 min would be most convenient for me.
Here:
12 h 25 min
